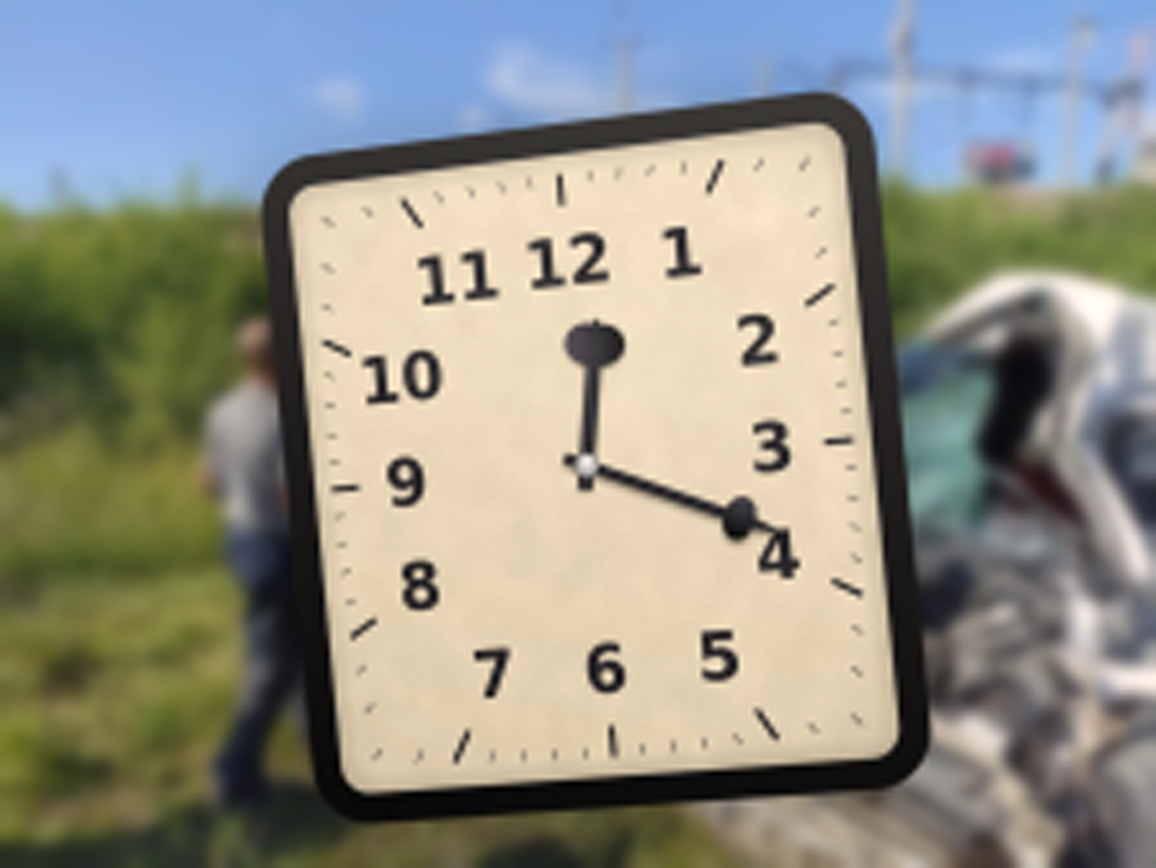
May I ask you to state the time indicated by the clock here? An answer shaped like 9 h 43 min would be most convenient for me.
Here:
12 h 19 min
